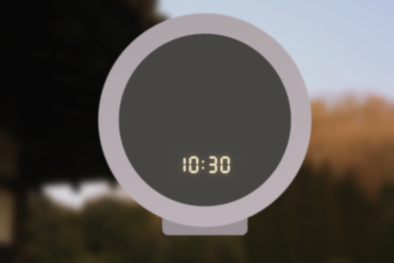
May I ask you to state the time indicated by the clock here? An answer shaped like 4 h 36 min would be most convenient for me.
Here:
10 h 30 min
